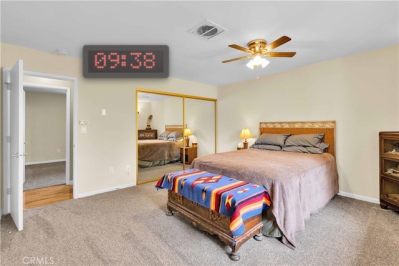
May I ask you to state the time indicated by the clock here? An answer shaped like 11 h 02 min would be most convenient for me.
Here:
9 h 38 min
